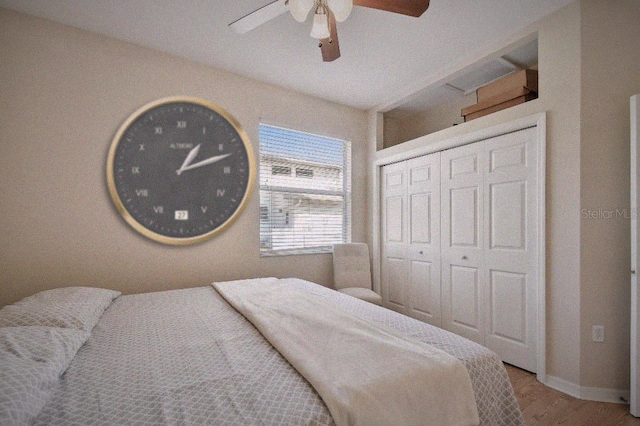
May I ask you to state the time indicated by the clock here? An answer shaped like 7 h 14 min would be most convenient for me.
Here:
1 h 12 min
